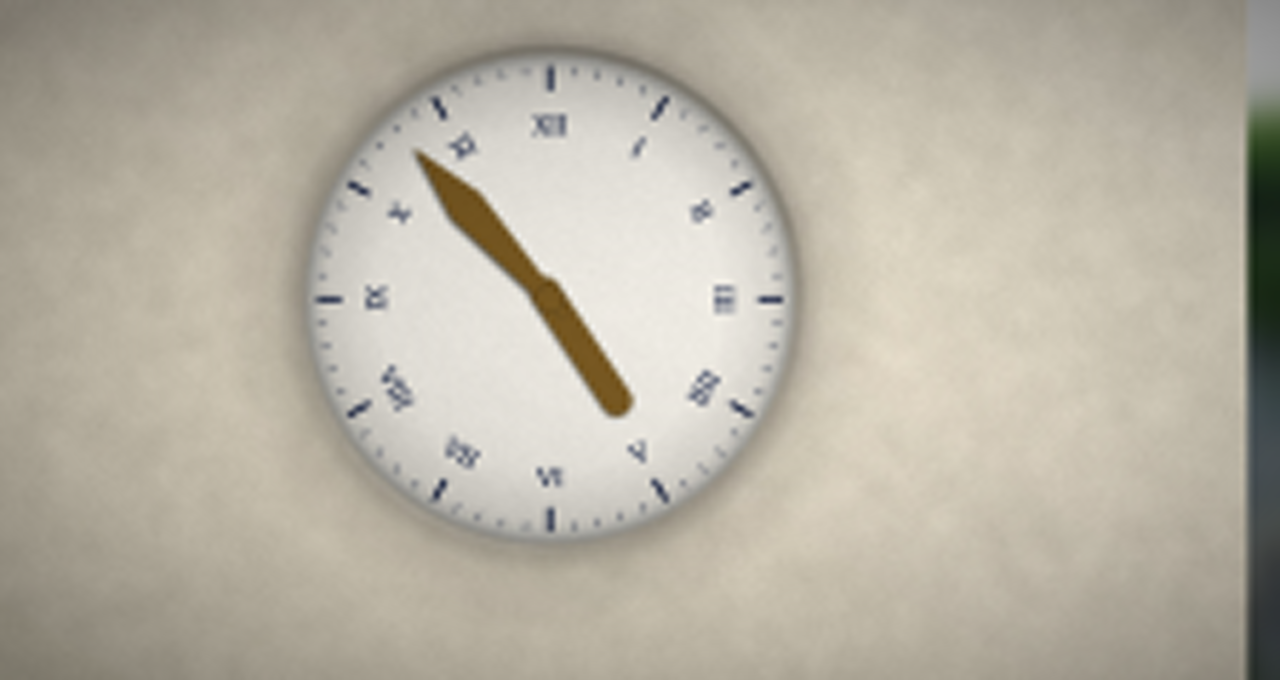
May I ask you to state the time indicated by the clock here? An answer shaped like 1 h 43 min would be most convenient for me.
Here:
4 h 53 min
